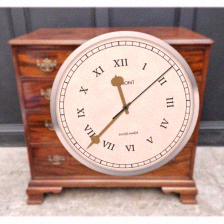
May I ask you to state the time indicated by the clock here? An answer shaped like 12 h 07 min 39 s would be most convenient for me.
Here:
11 h 38 min 09 s
